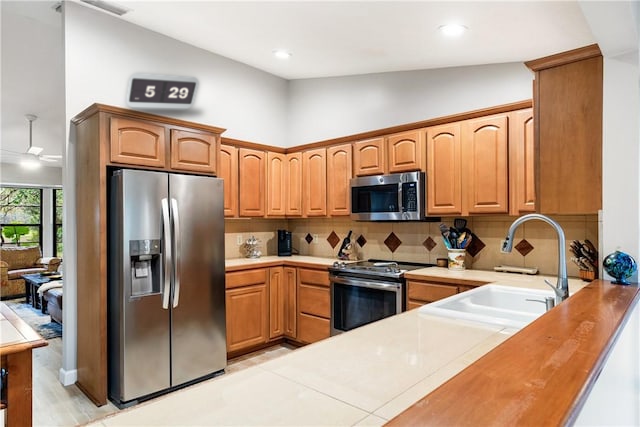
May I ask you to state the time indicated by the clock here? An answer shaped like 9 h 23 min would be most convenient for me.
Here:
5 h 29 min
